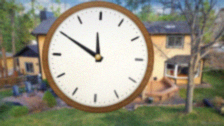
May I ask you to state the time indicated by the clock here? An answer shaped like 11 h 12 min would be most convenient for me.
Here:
11 h 50 min
